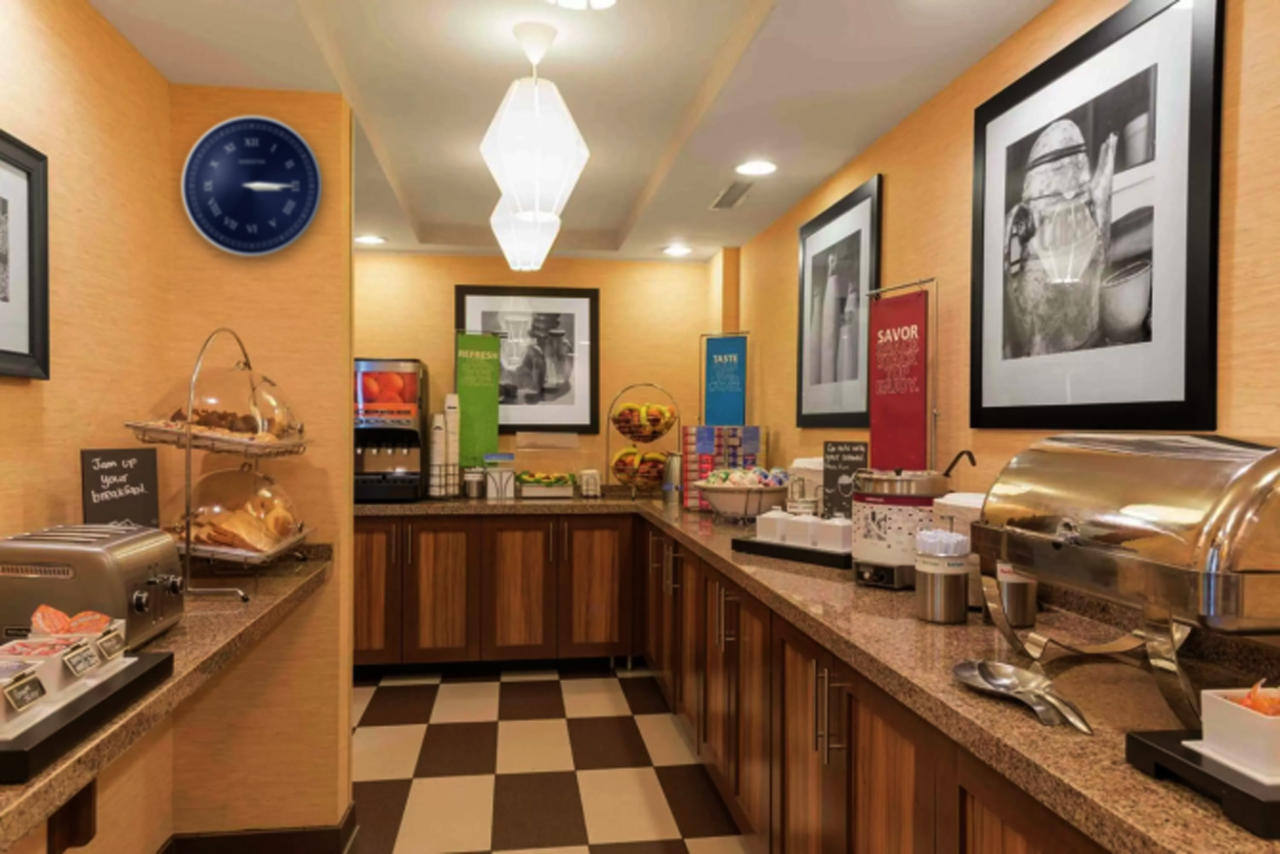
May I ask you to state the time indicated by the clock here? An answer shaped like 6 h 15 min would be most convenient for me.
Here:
3 h 15 min
